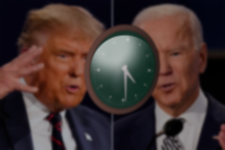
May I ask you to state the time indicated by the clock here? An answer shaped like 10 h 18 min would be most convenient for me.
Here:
4 h 29 min
